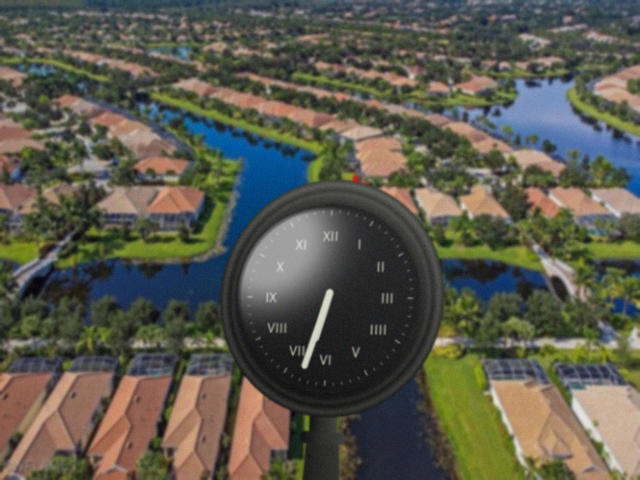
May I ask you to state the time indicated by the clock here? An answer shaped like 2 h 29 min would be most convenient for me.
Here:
6 h 33 min
